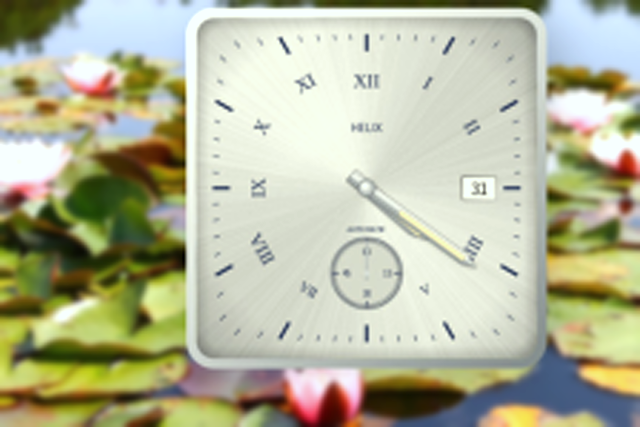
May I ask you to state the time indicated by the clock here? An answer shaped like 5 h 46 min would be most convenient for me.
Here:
4 h 21 min
